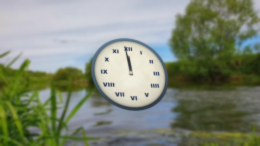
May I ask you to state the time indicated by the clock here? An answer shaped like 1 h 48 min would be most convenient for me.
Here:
11 h 59 min
